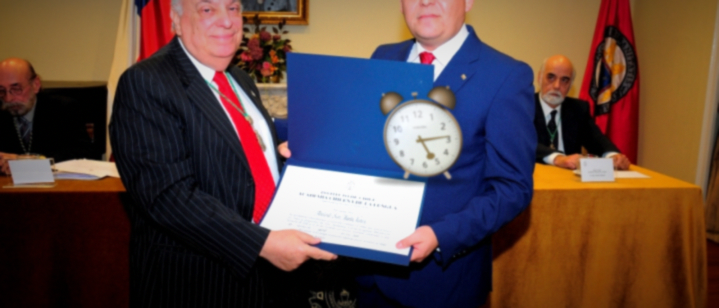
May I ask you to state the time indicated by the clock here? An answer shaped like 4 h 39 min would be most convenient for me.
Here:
5 h 14 min
